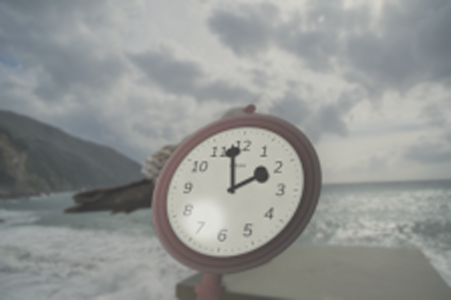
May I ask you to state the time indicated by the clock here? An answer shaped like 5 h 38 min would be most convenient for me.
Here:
1 h 58 min
